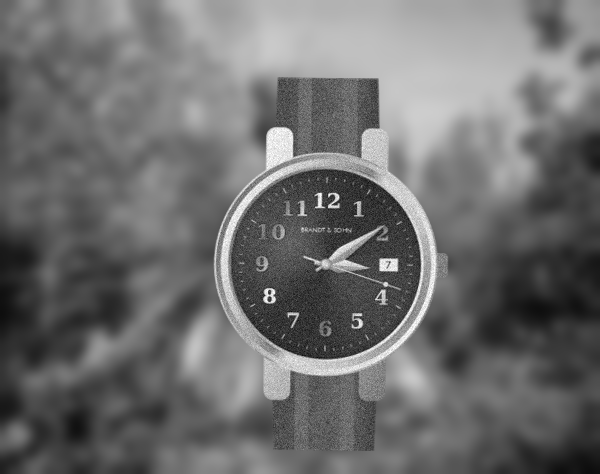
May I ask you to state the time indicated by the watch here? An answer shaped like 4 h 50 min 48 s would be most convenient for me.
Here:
3 h 09 min 18 s
